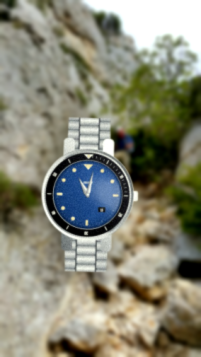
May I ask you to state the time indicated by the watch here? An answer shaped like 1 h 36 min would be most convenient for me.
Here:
11 h 02 min
